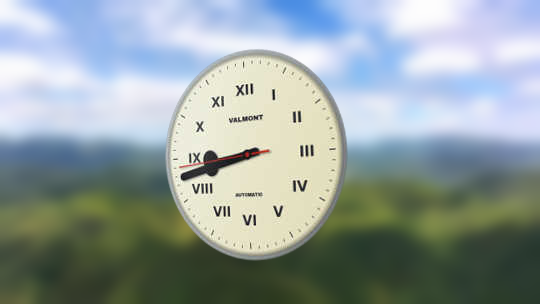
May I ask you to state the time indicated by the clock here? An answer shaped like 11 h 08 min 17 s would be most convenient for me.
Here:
8 h 42 min 44 s
